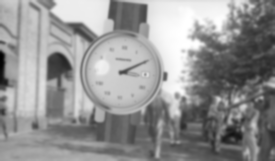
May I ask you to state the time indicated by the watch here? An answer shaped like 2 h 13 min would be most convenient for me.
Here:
3 h 10 min
